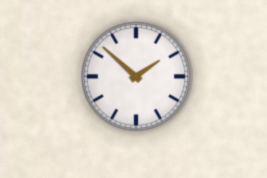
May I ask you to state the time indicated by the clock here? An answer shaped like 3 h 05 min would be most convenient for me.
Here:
1 h 52 min
